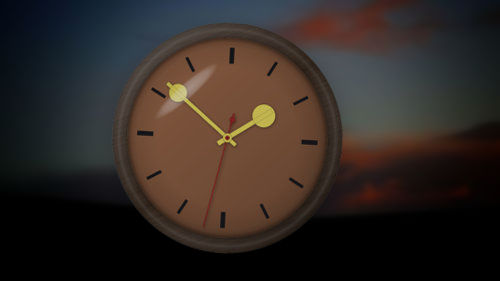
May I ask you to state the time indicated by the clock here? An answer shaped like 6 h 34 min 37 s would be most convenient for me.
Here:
1 h 51 min 32 s
